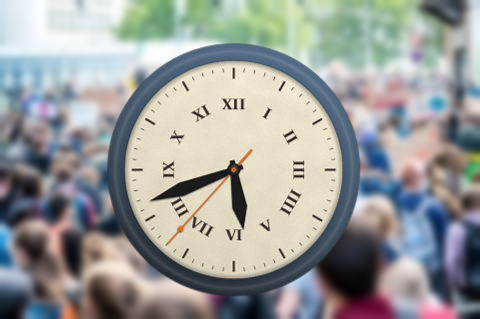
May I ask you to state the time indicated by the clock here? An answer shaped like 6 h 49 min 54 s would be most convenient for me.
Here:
5 h 41 min 37 s
